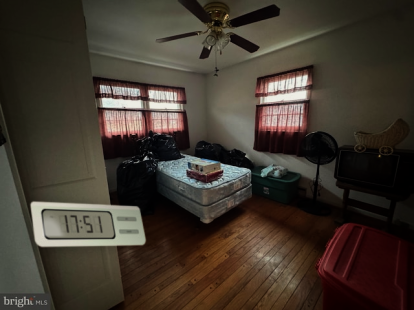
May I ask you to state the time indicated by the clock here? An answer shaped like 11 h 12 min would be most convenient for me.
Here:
17 h 51 min
